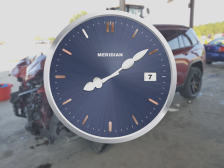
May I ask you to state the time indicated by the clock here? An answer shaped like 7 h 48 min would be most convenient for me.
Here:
8 h 09 min
